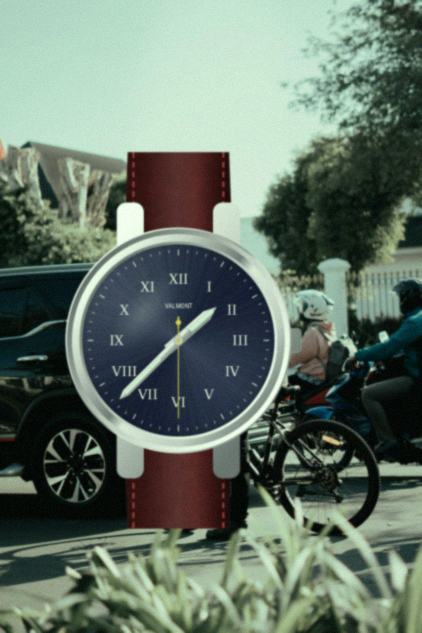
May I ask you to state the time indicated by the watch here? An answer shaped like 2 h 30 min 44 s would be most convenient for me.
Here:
1 h 37 min 30 s
